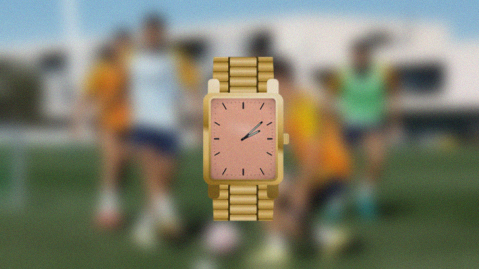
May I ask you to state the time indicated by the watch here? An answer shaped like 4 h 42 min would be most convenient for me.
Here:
2 h 08 min
